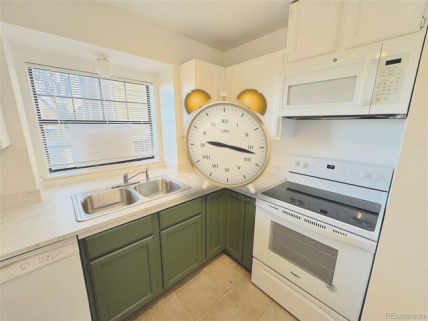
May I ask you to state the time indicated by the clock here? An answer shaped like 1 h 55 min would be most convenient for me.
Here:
9 h 17 min
